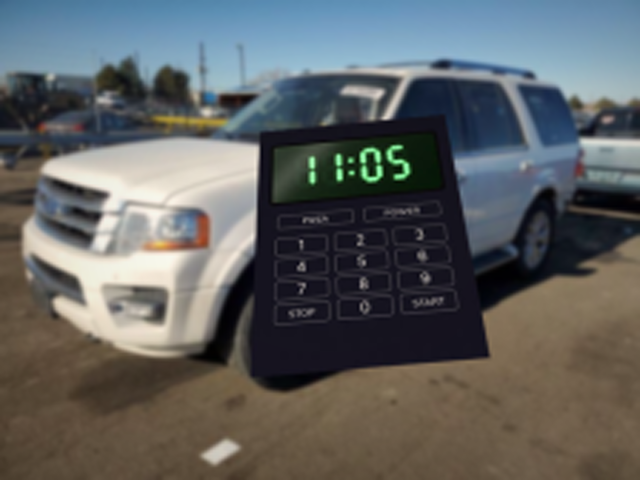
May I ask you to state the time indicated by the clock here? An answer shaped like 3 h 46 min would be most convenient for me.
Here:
11 h 05 min
